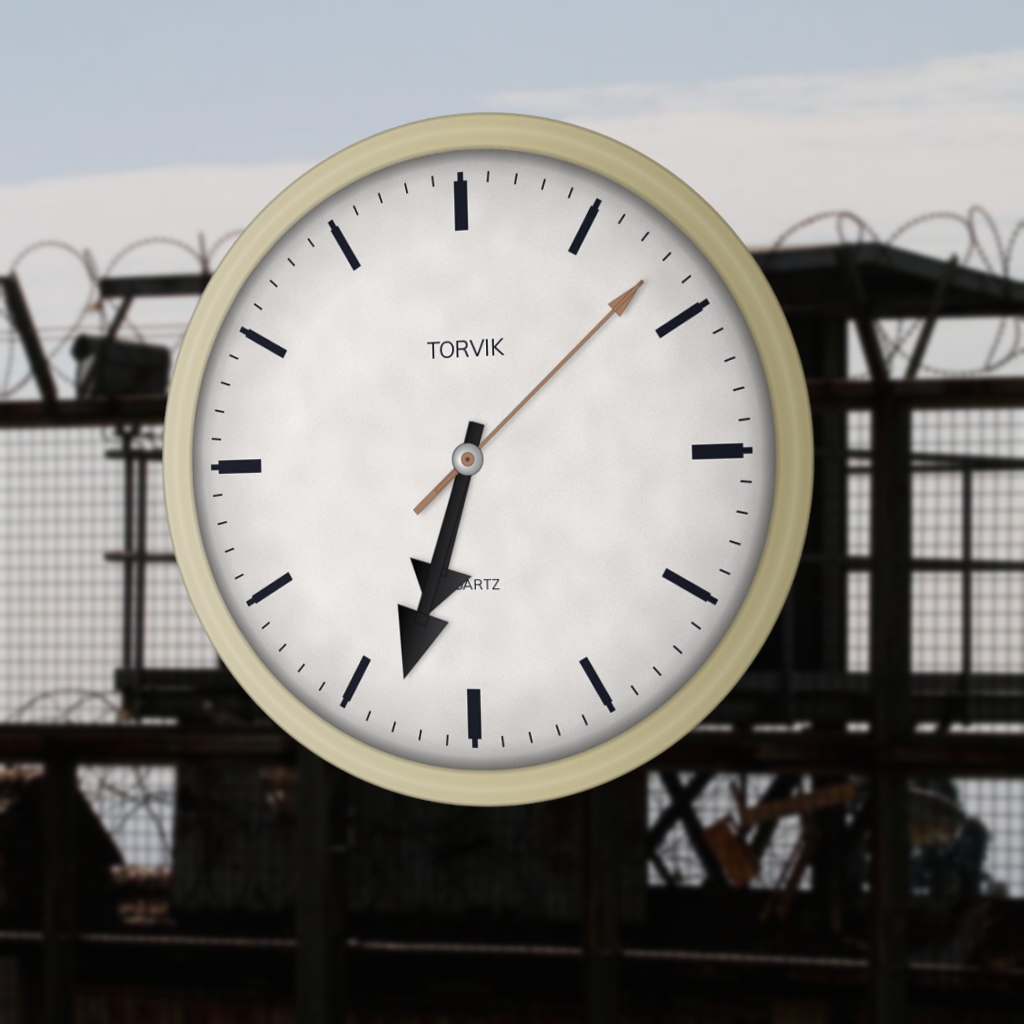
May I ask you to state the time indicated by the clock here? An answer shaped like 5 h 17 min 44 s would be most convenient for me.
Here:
6 h 33 min 08 s
